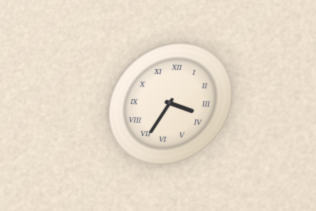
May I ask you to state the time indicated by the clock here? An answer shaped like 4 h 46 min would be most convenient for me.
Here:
3 h 34 min
